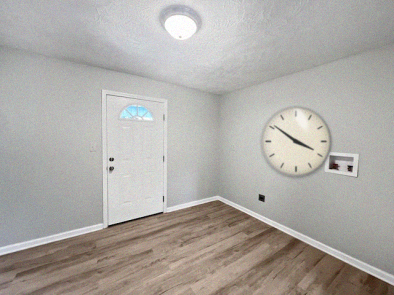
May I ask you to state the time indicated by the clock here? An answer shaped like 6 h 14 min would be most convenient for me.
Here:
3 h 51 min
